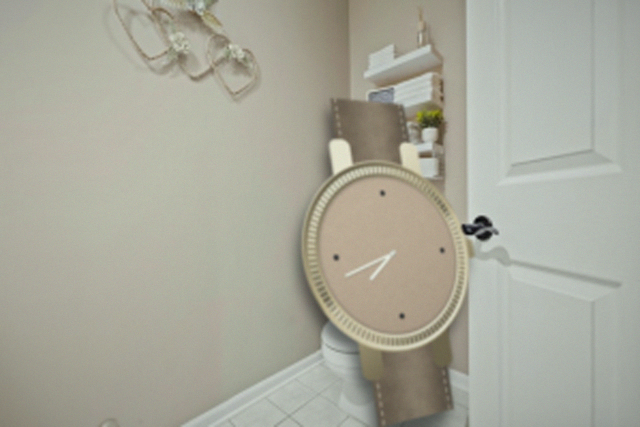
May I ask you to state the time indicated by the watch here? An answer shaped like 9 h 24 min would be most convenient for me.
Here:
7 h 42 min
